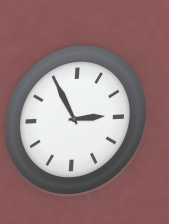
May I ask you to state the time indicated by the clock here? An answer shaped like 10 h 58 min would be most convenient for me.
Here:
2 h 55 min
